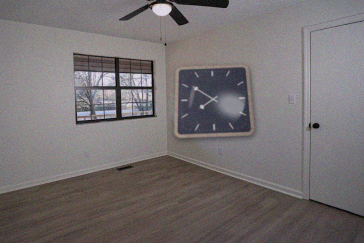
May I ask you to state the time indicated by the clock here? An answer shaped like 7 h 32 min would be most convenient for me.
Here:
7 h 51 min
